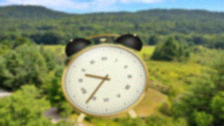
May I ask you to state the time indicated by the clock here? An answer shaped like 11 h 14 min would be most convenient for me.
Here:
9 h 36 min
